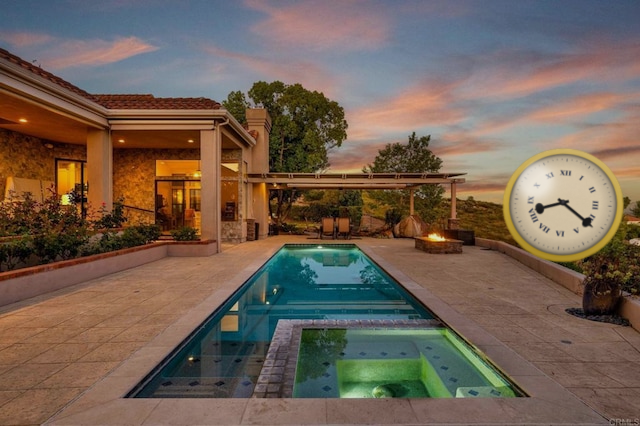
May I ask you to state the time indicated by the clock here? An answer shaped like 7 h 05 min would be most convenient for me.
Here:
8 h 21 min
